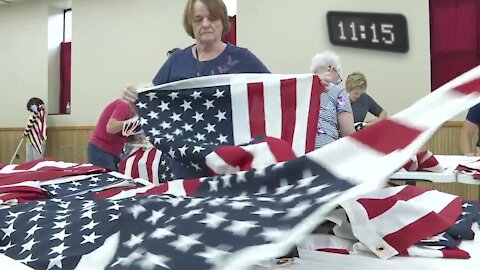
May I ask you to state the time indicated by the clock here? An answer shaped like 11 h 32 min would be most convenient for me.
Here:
11 h 15 min
